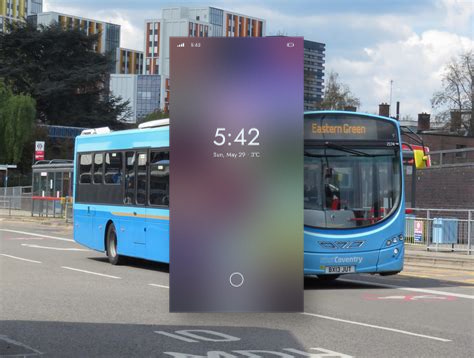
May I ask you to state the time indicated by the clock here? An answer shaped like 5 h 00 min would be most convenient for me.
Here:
5 h 42 min
